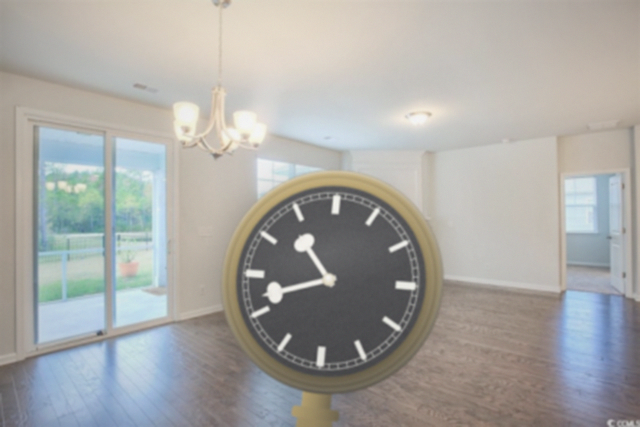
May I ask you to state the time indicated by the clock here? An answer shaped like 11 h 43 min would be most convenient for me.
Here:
10 h 42 min
